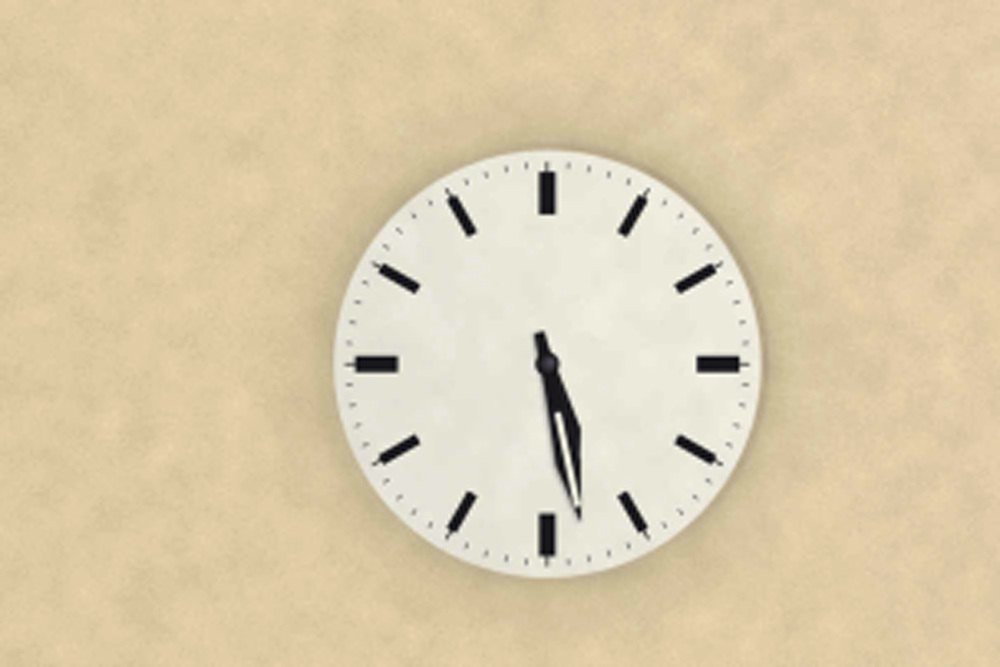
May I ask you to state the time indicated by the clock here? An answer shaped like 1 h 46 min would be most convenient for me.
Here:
5 h 28 min
